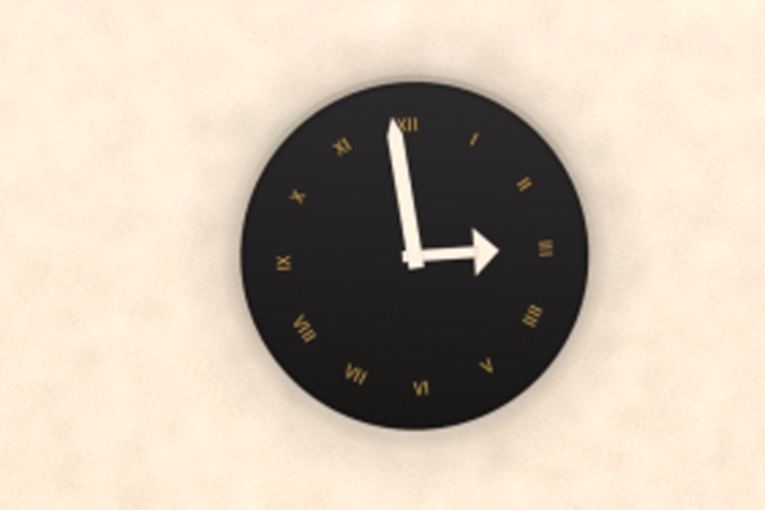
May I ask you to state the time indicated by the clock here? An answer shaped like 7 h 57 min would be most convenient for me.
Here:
2 h 59 min
